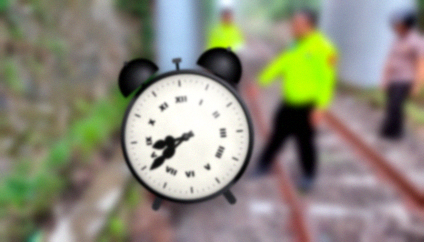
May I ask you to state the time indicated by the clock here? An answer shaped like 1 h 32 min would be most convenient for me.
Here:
8 h 39 min
